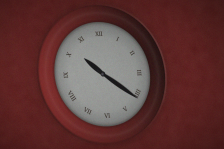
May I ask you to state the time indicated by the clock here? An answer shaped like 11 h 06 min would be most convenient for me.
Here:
10 h 21 min
